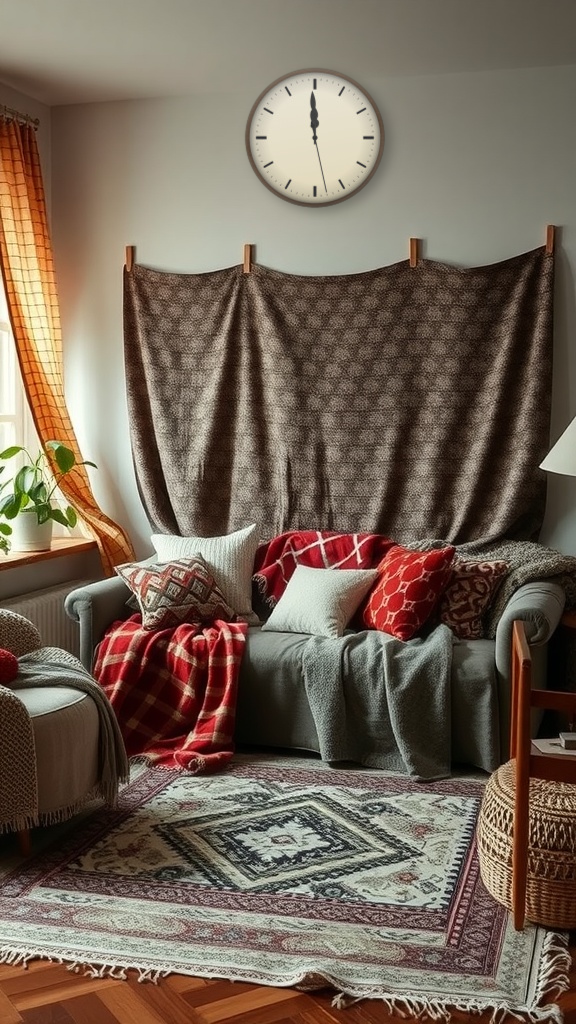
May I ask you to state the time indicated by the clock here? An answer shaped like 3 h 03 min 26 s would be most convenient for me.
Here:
11 h 59 min 28 s
